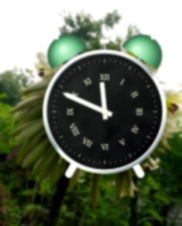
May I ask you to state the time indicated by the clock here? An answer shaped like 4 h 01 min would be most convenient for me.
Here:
11 h 49 min
